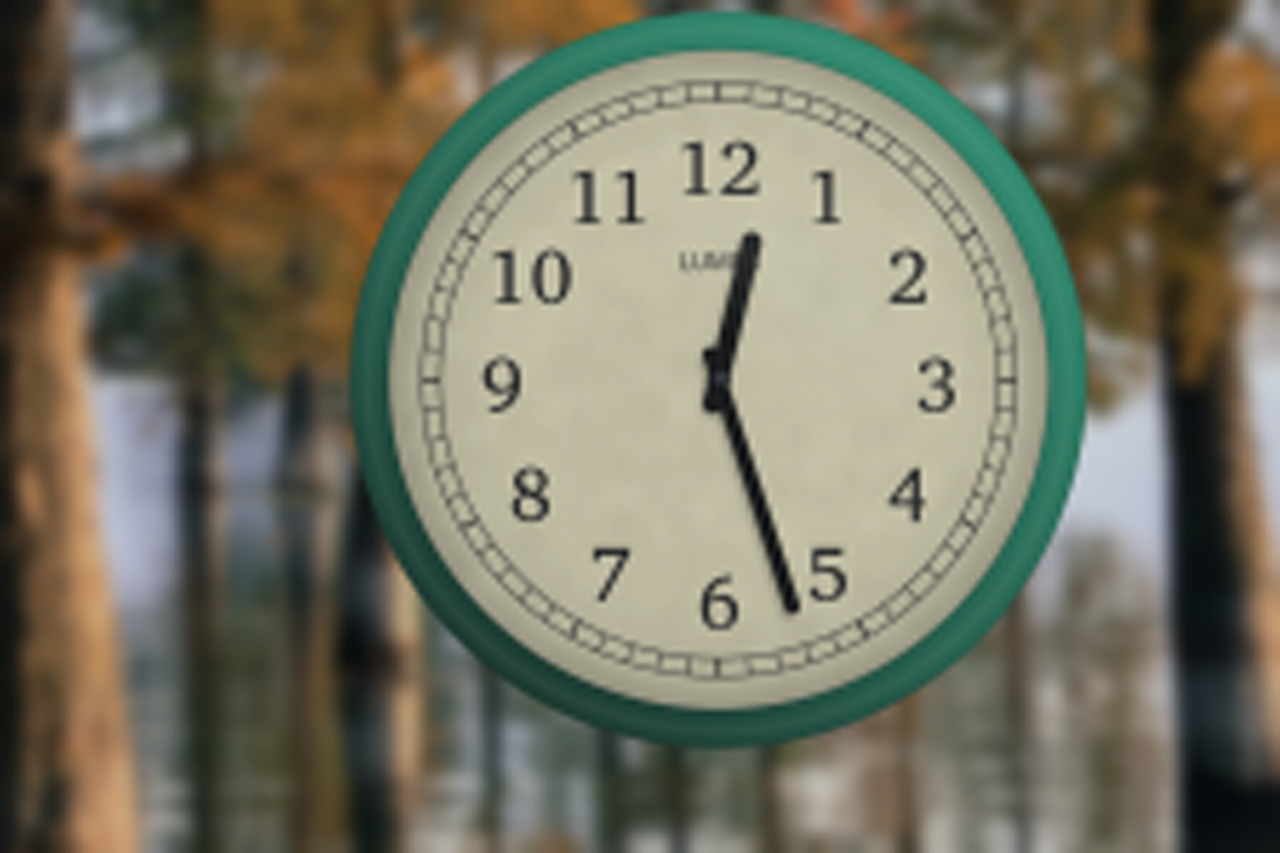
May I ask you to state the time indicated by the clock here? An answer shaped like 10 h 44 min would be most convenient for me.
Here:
12 h 27 min
